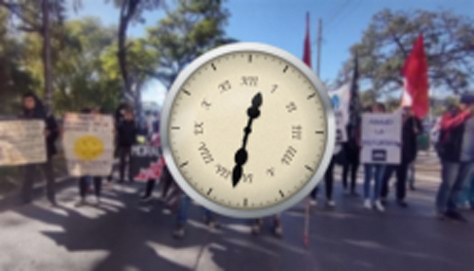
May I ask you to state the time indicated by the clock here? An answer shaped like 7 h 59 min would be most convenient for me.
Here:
12 h 32 min
